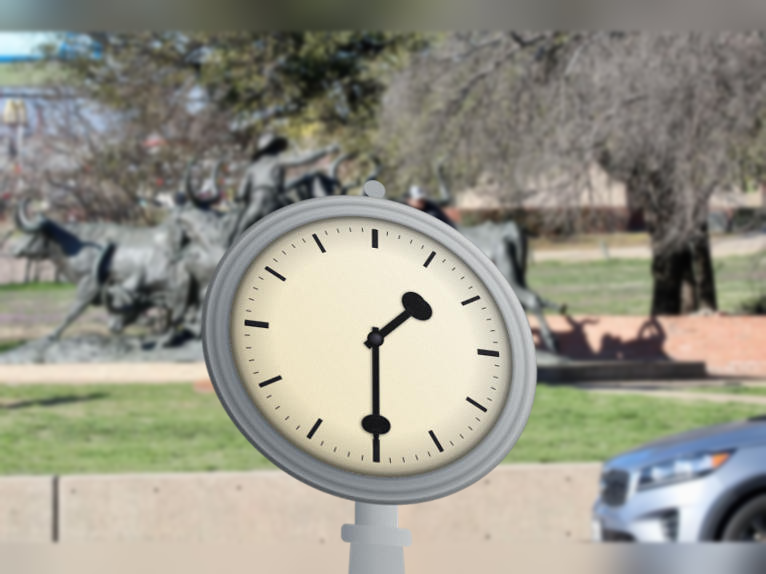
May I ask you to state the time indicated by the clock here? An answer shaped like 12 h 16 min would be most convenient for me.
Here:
1 h 30 min
